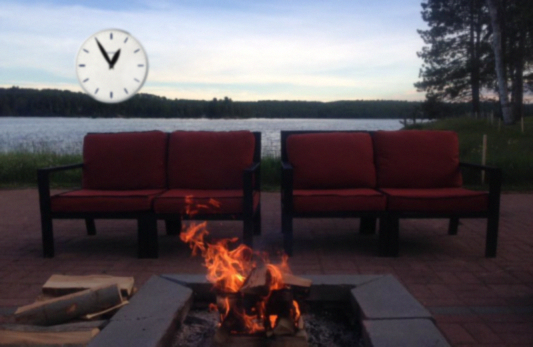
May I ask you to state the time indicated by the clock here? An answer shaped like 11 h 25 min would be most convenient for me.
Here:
12 h 55 min
